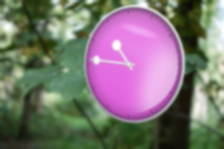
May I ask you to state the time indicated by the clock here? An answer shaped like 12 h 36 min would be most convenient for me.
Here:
10 h 46 min
